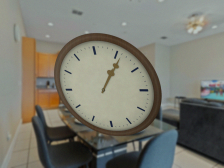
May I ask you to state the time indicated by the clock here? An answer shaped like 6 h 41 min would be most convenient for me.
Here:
1 h 06 min
